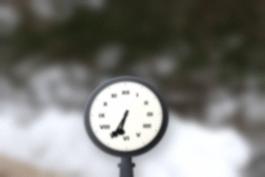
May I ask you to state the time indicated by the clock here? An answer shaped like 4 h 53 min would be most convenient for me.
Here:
6 h 35 min
